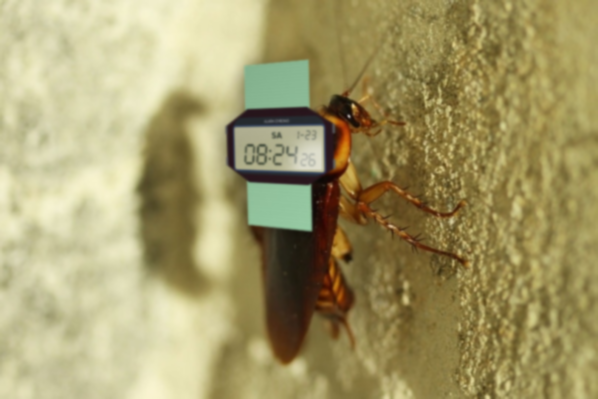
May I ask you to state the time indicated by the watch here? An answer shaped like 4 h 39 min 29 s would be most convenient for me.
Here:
8 h 24 min 26 s
